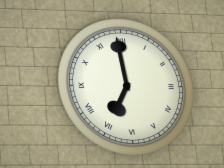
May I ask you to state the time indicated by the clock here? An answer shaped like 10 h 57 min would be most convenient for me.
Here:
6 h 59 min
